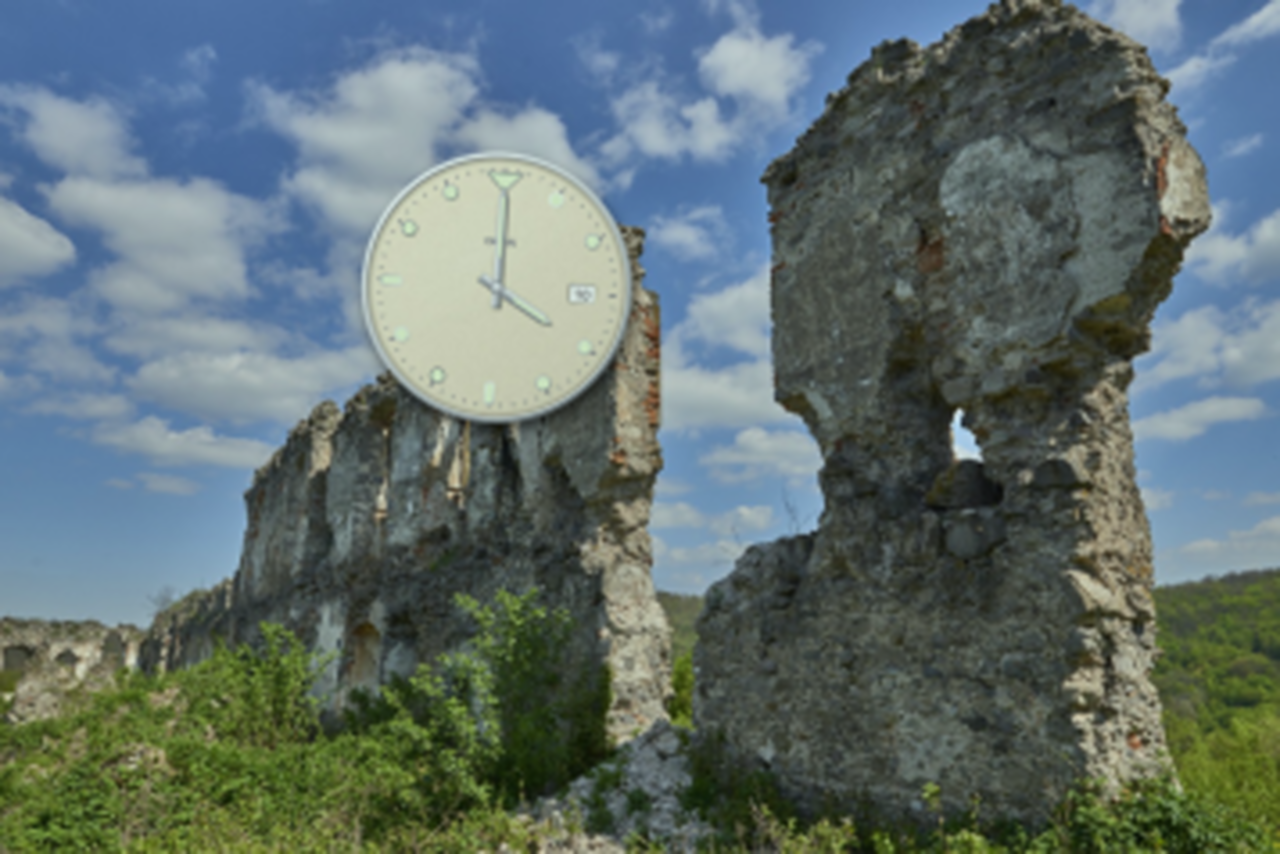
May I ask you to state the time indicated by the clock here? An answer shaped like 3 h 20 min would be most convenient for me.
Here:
4 h 00 min
